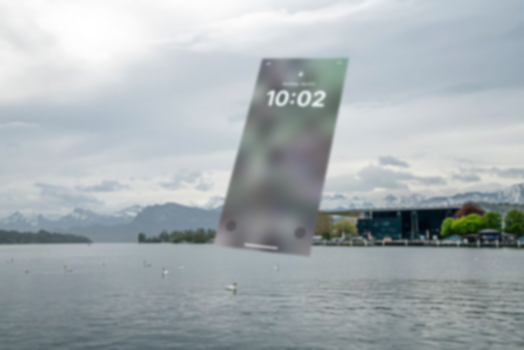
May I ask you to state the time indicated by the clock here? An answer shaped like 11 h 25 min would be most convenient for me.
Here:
10 h 02 min
